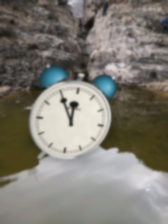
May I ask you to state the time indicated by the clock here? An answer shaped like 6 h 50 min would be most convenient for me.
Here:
11 h 55 min
